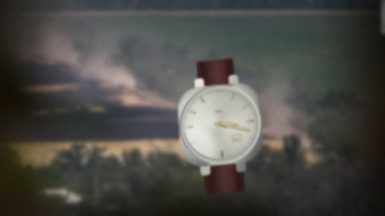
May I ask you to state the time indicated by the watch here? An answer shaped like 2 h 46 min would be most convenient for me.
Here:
3 h 18 min
